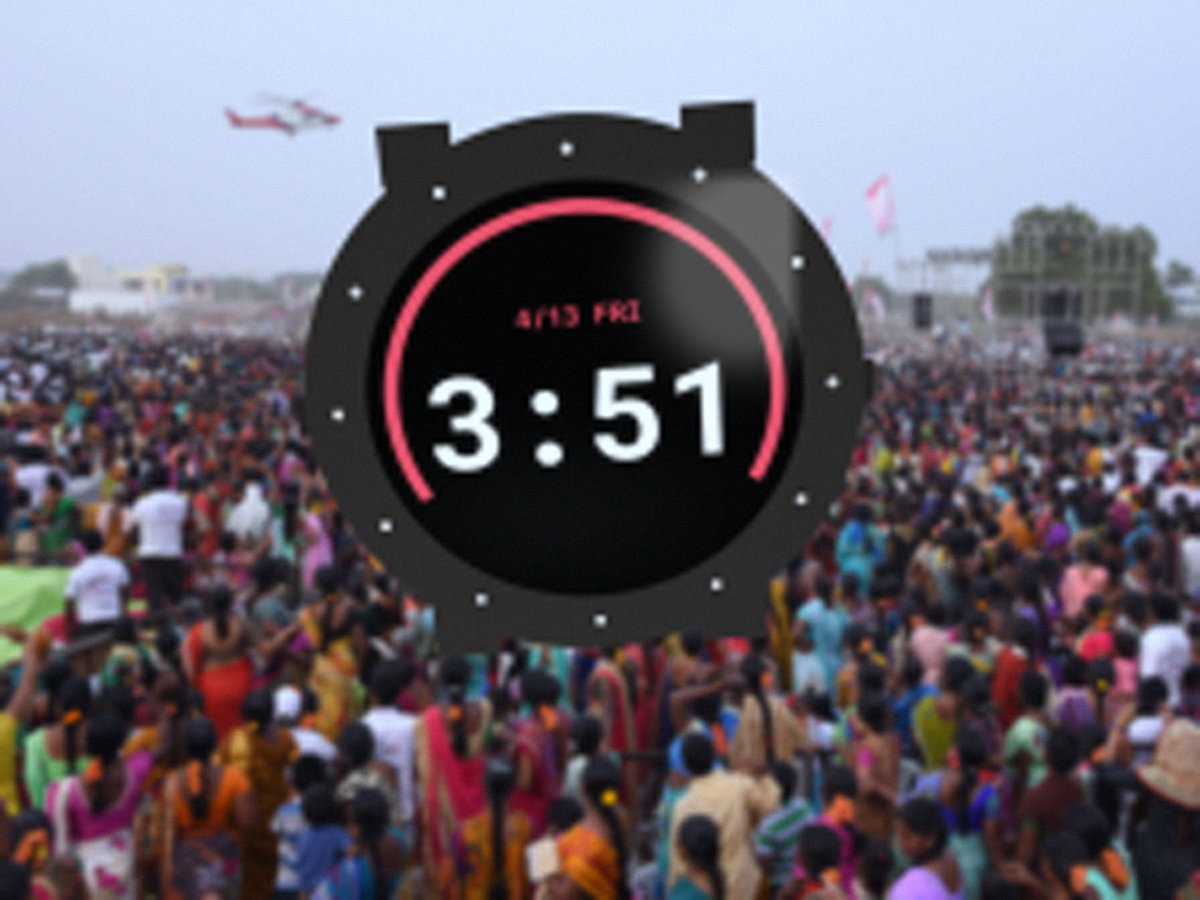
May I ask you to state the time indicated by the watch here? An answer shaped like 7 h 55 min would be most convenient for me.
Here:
3 h 51 min
